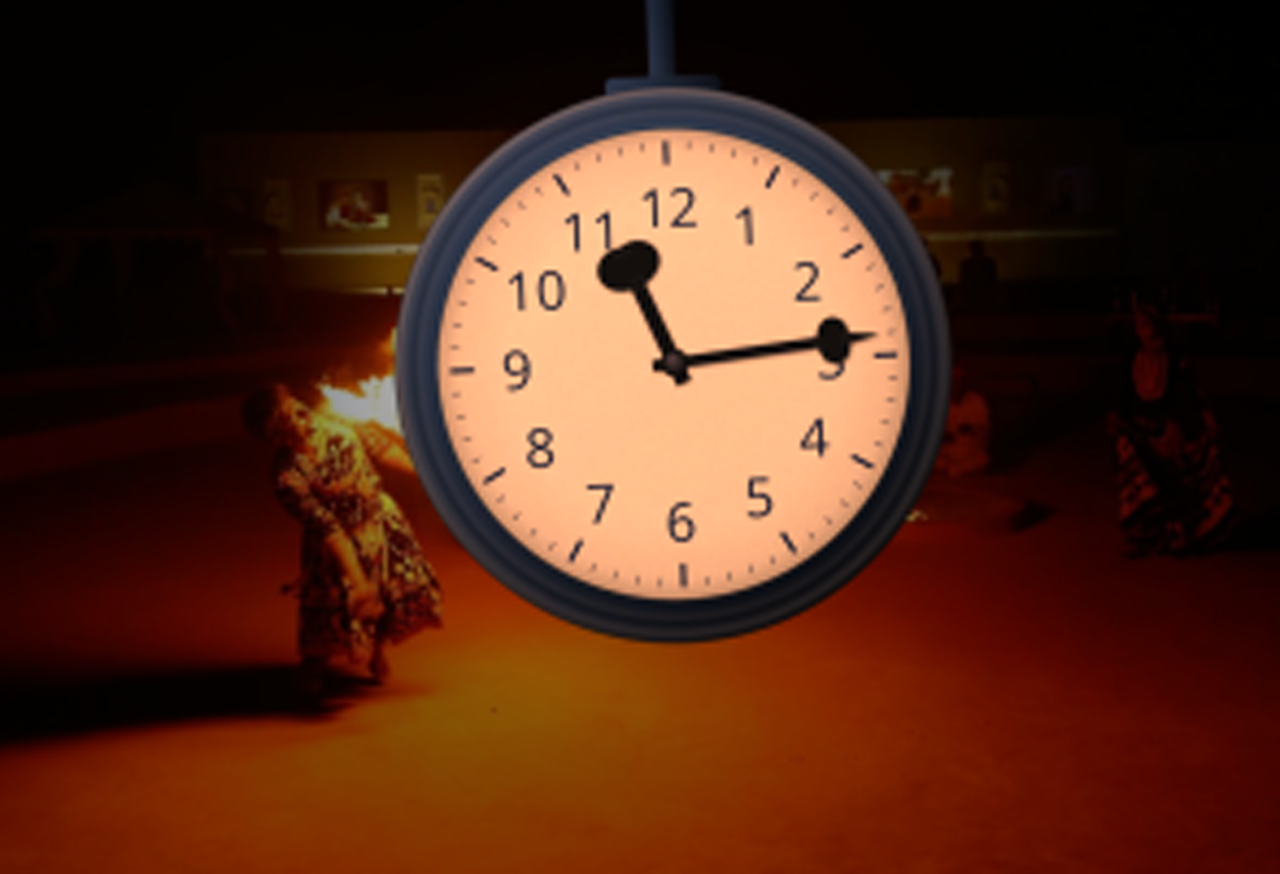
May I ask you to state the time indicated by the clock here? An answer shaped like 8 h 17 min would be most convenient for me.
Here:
11 h 14 min
